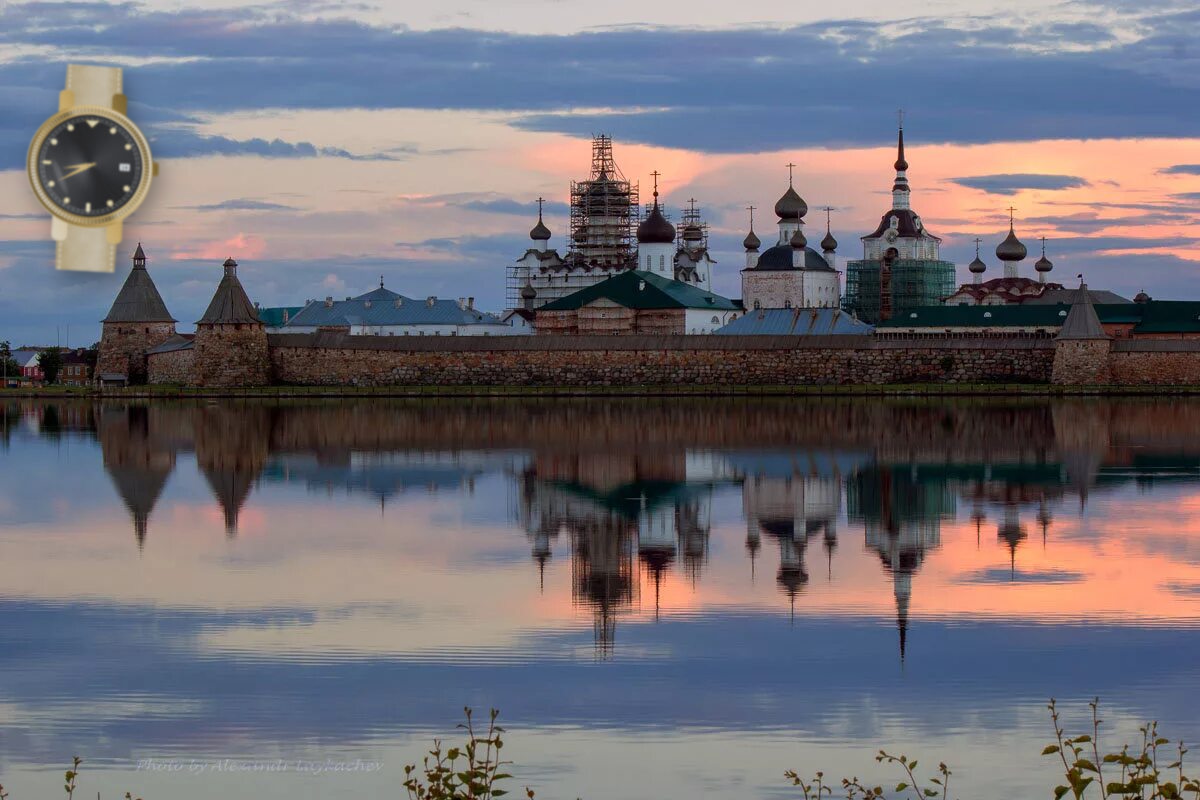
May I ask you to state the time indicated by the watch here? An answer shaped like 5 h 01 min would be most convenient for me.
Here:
8 h 40 min
